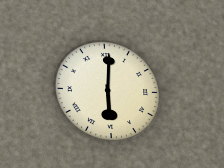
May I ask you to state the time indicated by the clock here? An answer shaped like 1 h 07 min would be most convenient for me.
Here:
6 h 01 min
